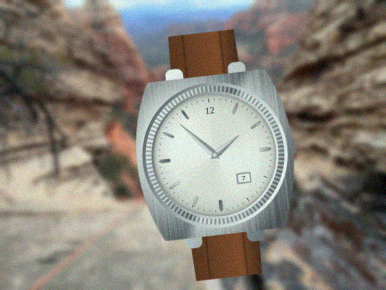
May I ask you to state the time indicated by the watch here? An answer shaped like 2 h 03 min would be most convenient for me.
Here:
1 h 53 min
